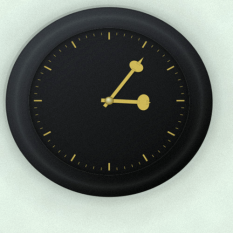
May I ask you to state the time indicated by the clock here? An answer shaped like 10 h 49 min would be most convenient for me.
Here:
3 h 06 min
